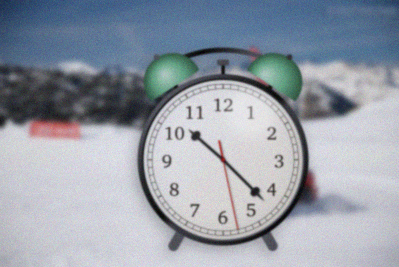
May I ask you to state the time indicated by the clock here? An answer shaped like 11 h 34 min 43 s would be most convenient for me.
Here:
10 h 22 min 28 s
